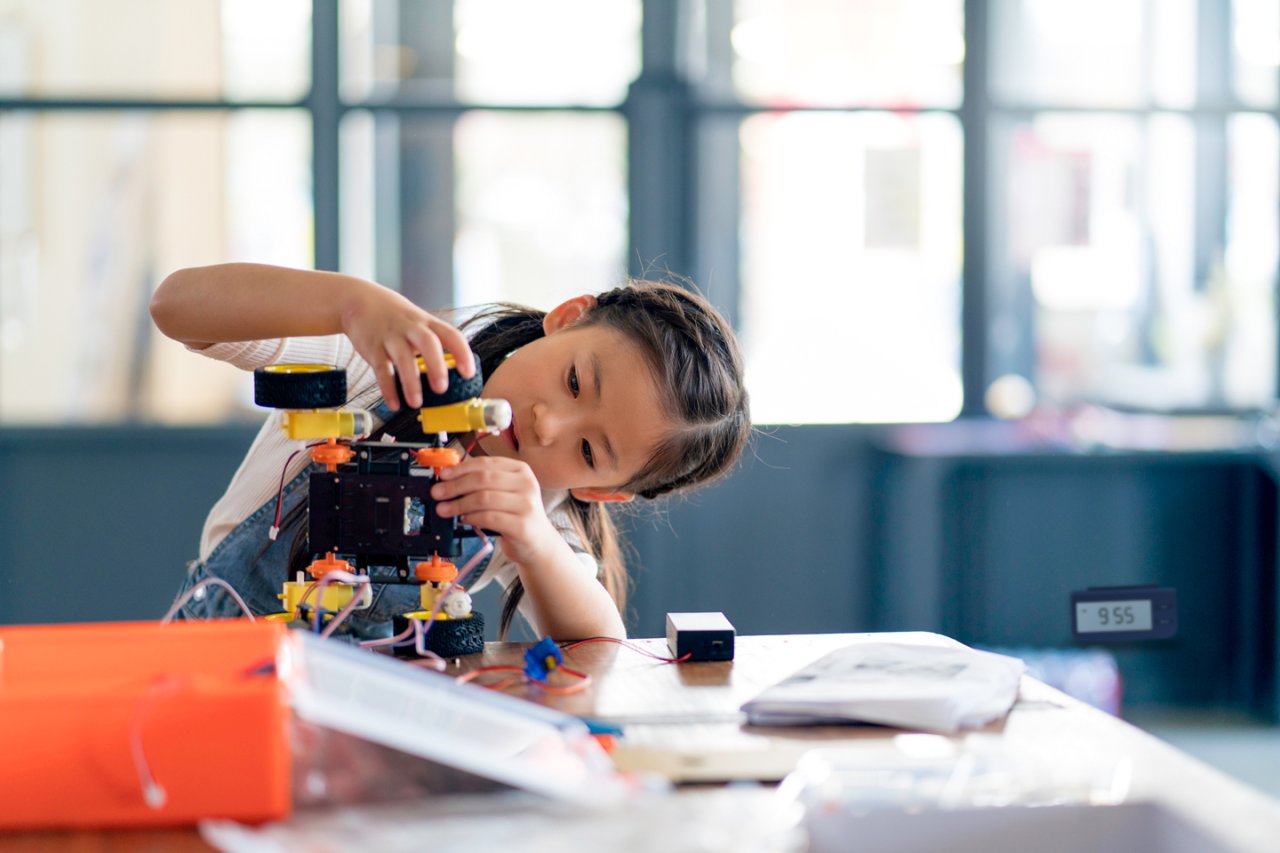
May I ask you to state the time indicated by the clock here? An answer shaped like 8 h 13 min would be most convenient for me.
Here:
9 h 55 min
